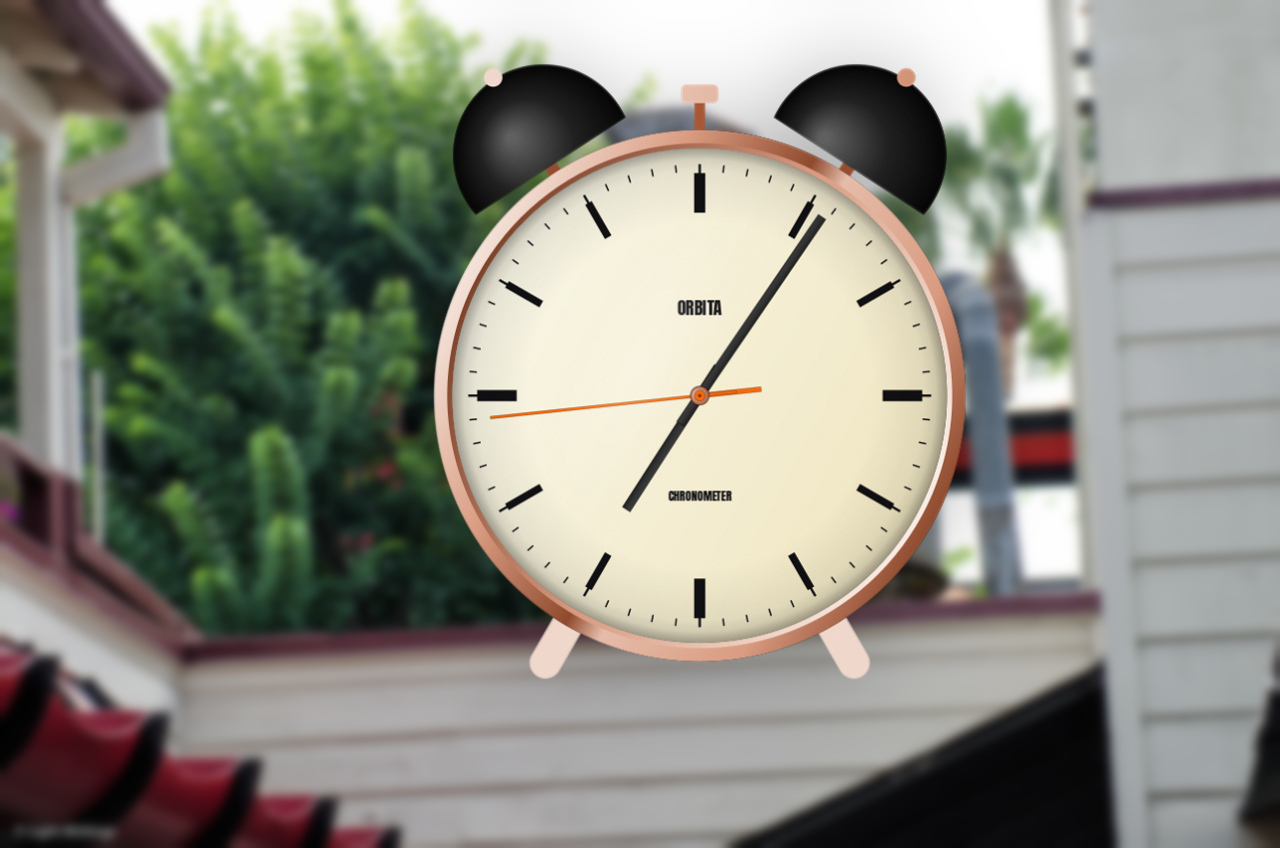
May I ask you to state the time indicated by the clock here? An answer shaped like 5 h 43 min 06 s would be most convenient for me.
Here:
7 h 05 min 44 s
